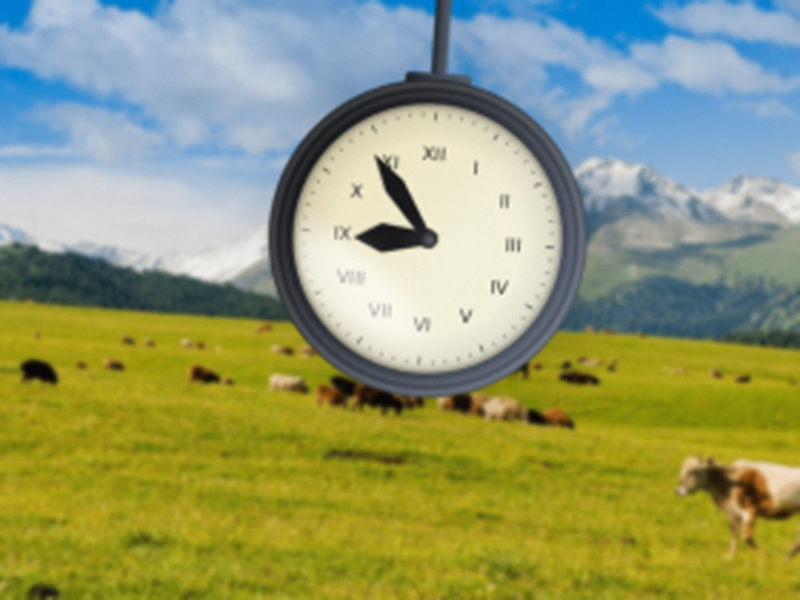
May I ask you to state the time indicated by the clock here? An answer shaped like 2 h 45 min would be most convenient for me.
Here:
8 h 54 min
